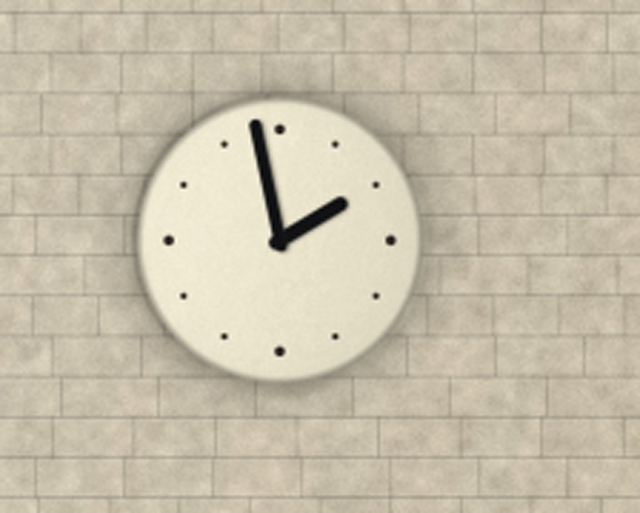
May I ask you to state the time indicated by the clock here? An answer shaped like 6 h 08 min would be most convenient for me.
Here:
1 h 58 min
